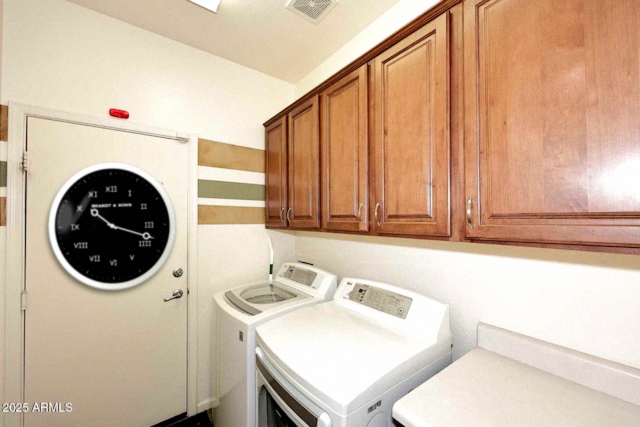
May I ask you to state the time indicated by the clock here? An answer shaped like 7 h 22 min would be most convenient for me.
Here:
10 h 18 min
